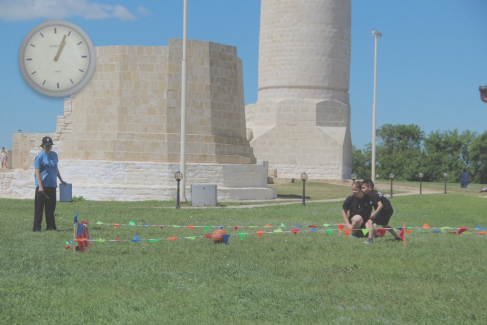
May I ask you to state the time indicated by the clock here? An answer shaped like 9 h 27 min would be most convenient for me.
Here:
1 h 04 min
